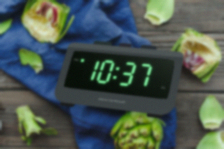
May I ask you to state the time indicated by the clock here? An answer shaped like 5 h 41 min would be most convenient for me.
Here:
10 h 37 min
